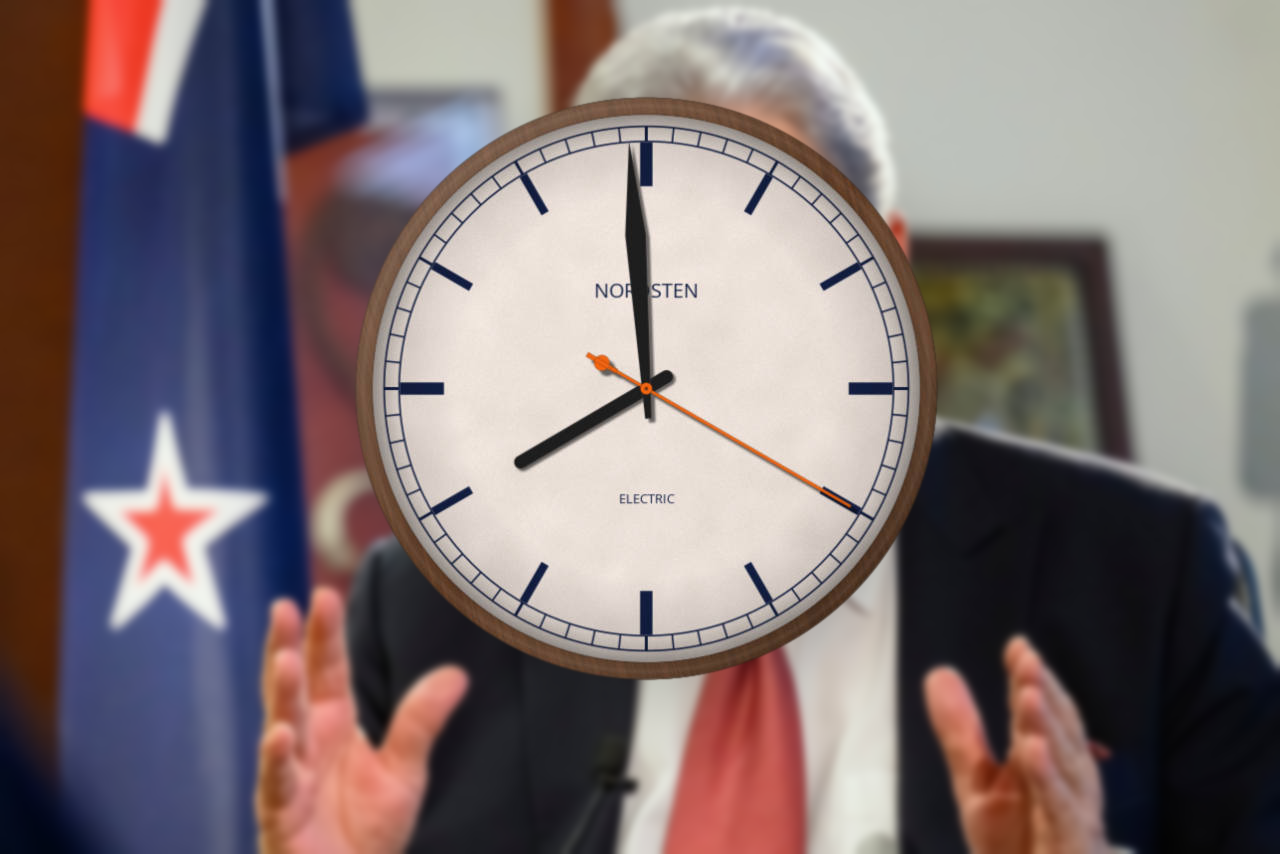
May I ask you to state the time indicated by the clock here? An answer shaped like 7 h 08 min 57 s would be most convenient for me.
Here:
7 h 59 min 20 s
